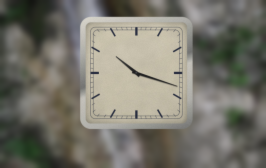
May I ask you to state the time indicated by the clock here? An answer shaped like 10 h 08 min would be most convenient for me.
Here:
10 h 18 min
